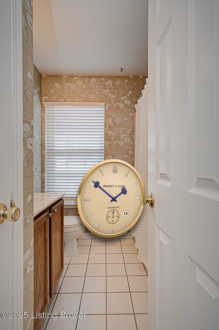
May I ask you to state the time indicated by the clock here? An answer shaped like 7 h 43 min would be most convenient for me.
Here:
1 h 51 min
